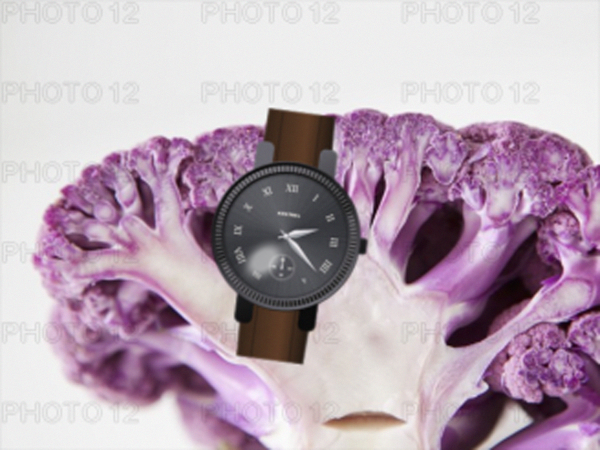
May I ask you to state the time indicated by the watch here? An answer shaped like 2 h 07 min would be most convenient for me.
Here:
2 h 22 min
